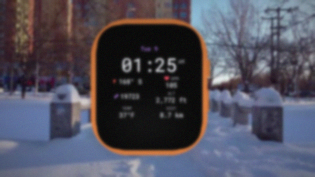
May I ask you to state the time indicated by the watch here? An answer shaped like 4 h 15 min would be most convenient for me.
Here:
1 h 25 min
